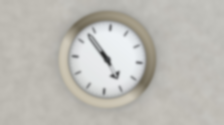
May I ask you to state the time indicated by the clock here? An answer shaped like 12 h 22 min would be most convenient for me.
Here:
4 h 53 min
